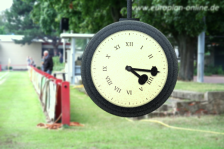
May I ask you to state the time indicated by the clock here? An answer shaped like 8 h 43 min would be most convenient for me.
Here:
4 h 16 min
